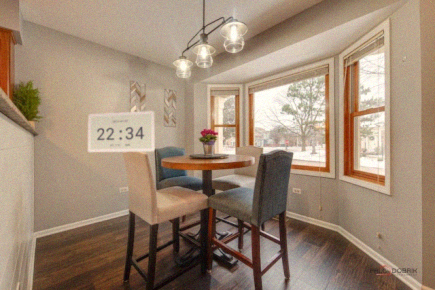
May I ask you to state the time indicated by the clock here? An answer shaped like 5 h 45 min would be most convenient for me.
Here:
22 h 34 min
